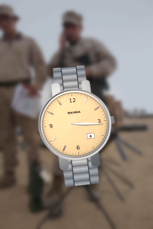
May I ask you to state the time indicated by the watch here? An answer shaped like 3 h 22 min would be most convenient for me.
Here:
3 h 16 min
